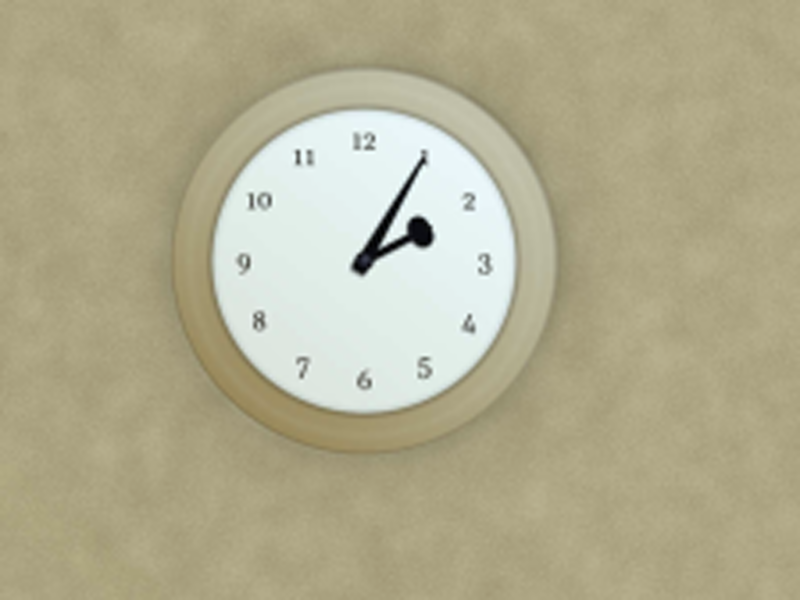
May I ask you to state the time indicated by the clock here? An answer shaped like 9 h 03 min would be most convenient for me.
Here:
2 h 05 min
